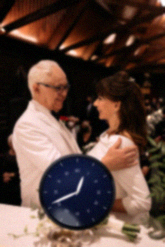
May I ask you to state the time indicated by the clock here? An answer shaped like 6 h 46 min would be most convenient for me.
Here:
12 h 41 min
